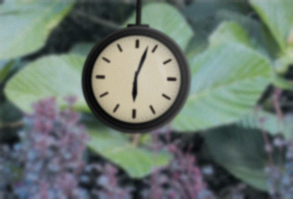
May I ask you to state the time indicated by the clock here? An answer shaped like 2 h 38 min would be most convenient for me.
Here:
6 h 03 min
